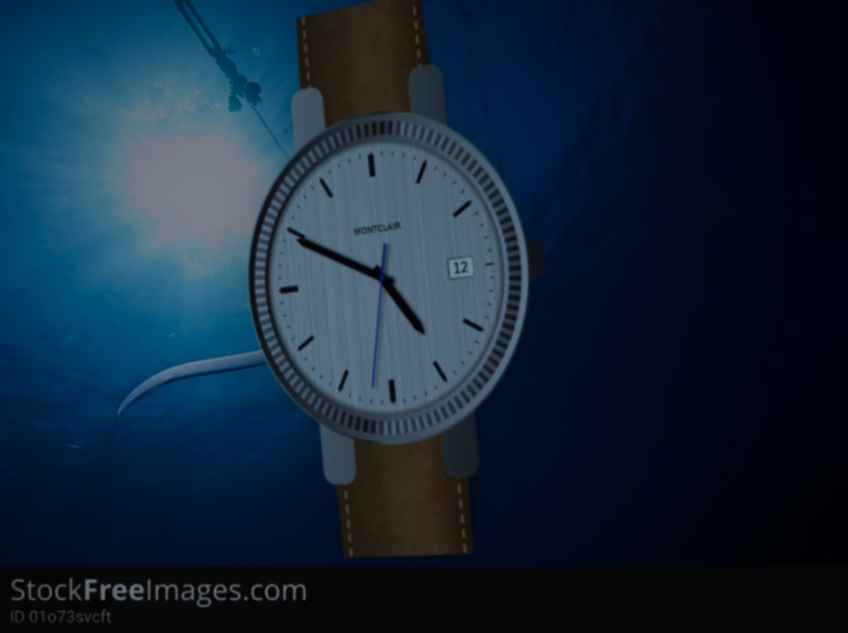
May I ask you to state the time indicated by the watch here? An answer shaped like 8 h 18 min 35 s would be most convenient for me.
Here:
4 h 49 min 32 s
